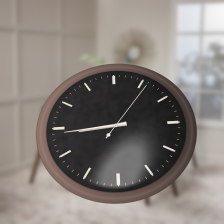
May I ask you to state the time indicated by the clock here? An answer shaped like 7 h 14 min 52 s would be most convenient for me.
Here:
8 h 44 min 06 s
